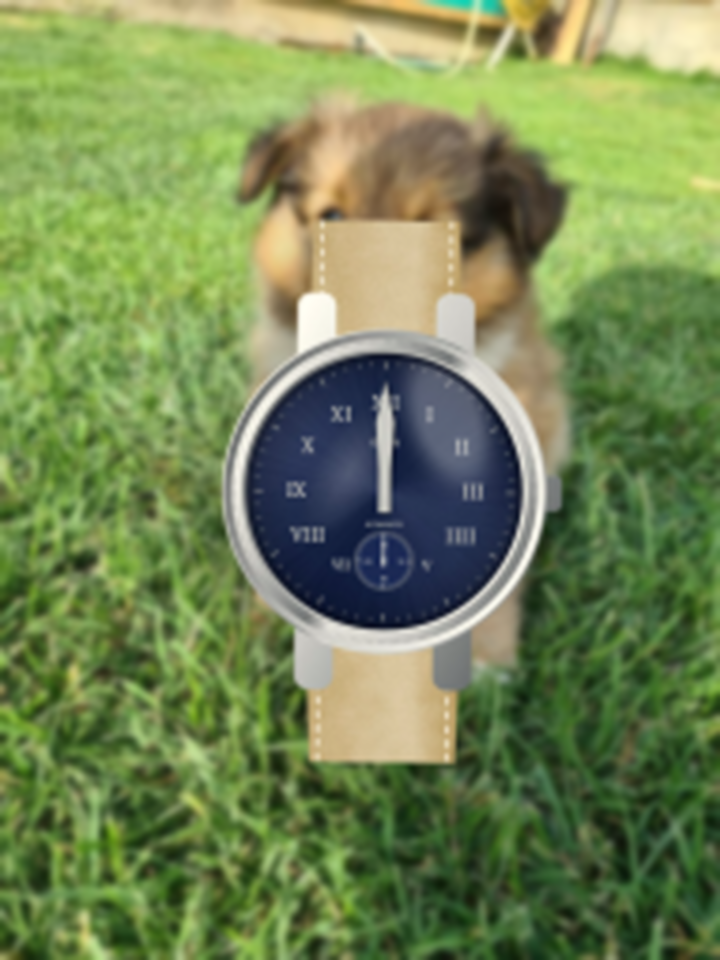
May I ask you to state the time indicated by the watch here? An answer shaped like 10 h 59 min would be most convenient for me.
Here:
12 h 00 min
